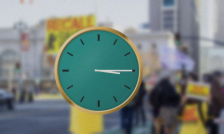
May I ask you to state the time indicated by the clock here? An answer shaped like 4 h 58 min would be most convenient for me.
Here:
3 h 15 min
